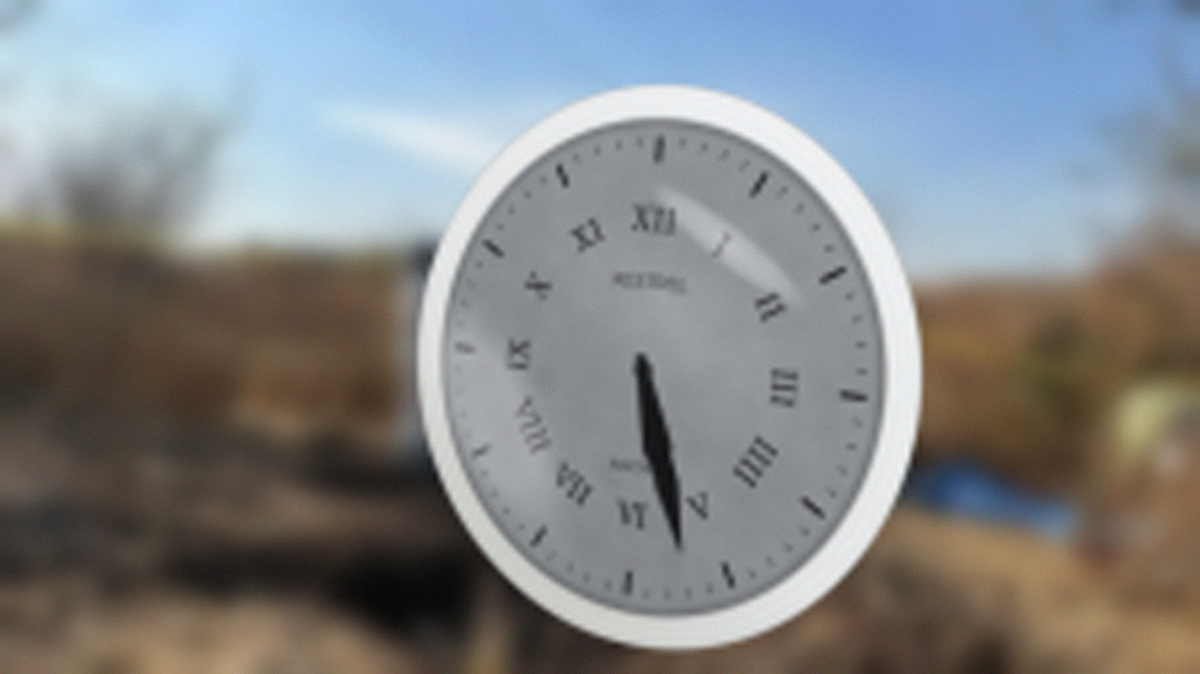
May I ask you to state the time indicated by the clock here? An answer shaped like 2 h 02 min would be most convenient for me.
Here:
5 h 27 min
